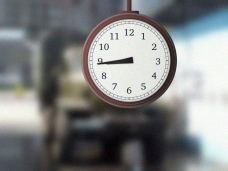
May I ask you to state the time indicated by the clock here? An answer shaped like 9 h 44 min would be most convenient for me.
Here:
8 h 44 min
